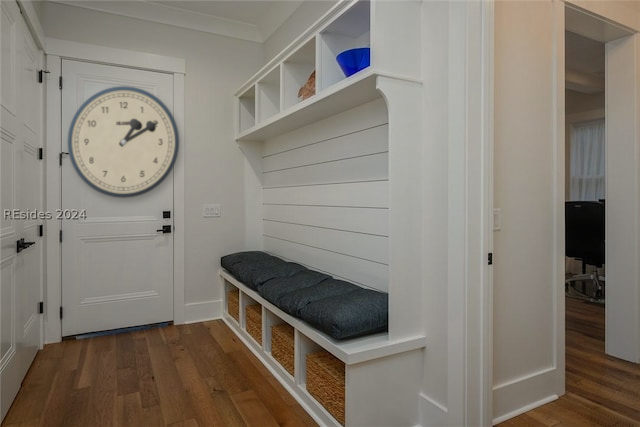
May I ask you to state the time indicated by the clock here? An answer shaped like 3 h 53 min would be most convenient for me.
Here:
1 h 10 min
